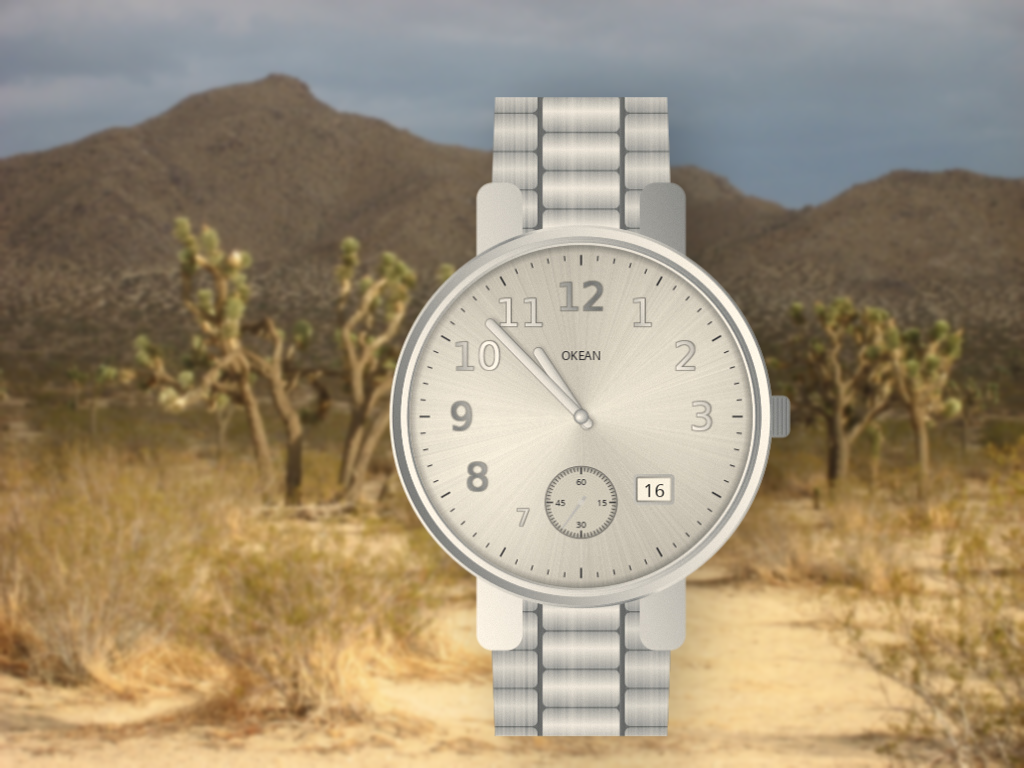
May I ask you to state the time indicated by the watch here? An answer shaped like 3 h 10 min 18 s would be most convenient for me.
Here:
10 h 52 min 36 s
